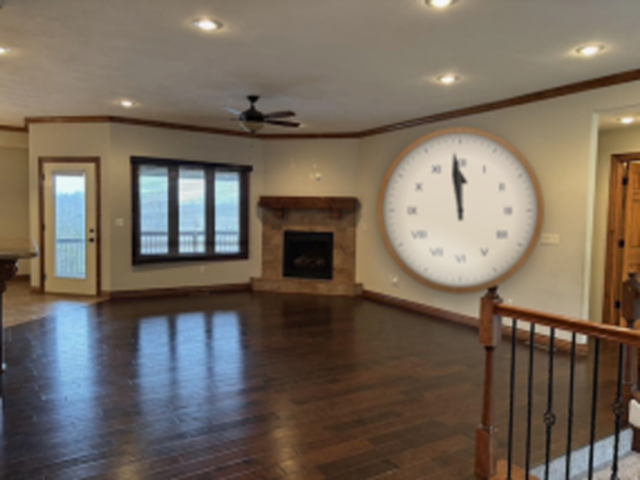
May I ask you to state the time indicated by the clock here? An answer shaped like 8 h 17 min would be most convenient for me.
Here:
11 h 59 min
